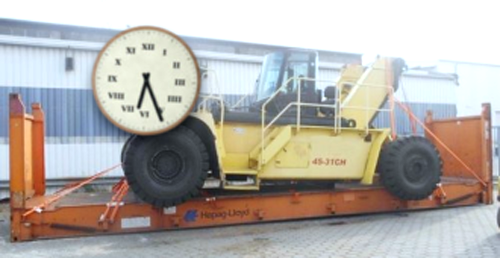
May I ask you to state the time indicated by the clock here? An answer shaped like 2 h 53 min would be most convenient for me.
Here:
6 h 26 min
